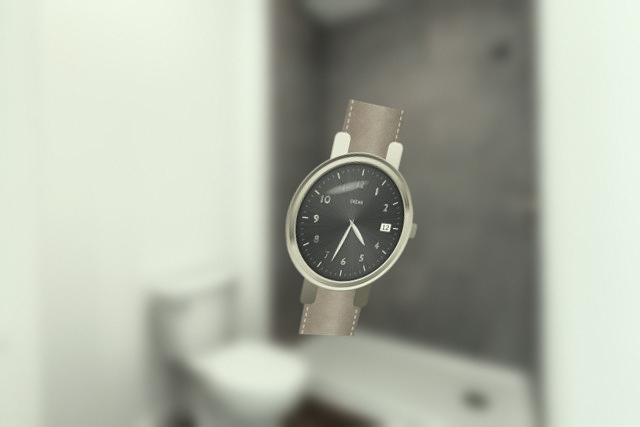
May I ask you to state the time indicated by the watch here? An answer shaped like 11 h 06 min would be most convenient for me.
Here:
4 h 33 min
